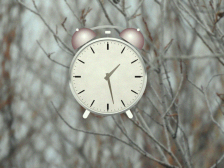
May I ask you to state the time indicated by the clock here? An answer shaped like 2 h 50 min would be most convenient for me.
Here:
1 h 28 min
